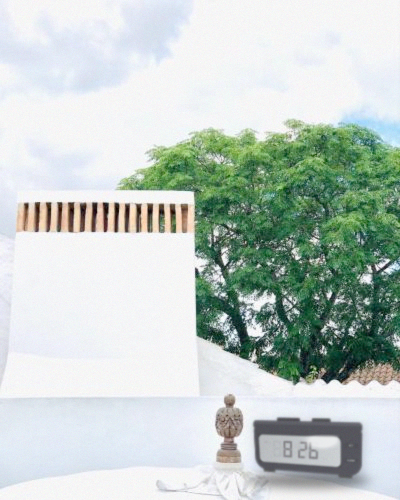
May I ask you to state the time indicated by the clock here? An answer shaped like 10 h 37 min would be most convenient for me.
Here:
8 h 26 min
